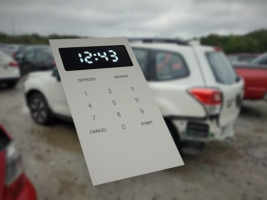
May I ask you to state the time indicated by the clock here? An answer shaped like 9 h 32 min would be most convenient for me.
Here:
12 h 43 min
